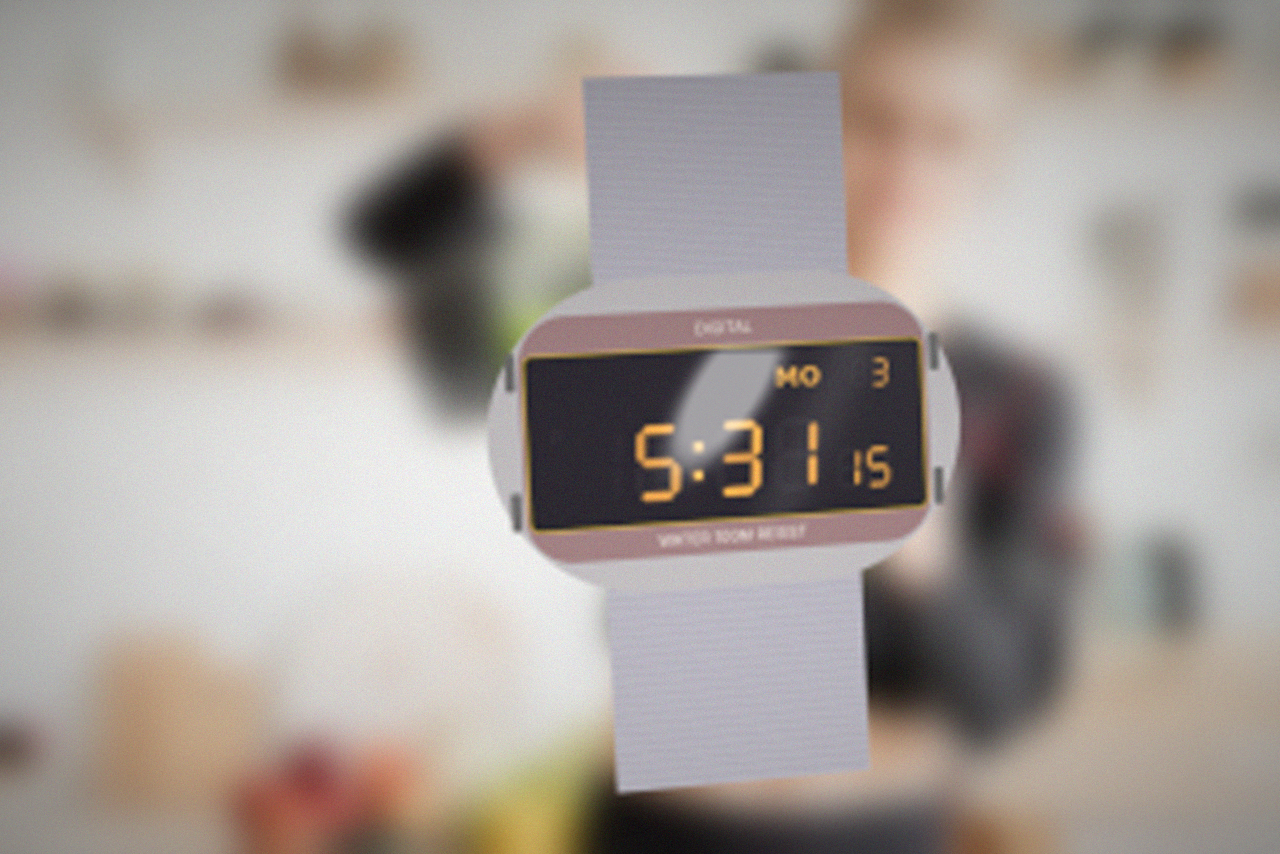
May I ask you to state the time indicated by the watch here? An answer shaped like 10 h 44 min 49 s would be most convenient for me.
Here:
5 h 31 min 15 s
